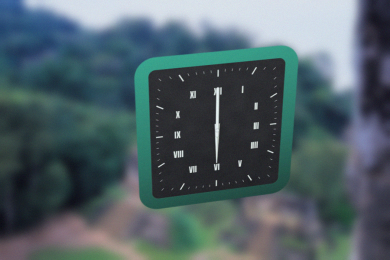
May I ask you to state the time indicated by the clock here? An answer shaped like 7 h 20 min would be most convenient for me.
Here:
6 h 00 min
